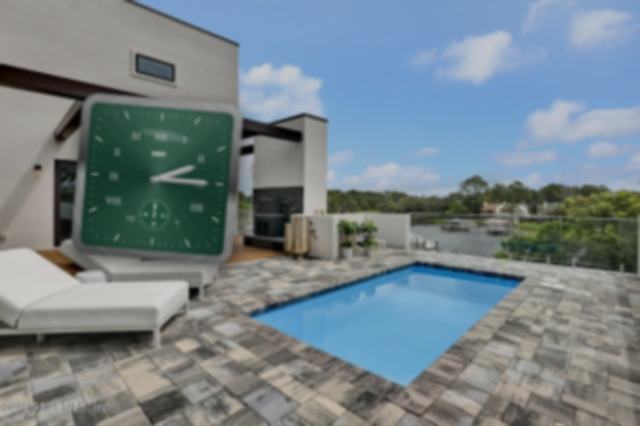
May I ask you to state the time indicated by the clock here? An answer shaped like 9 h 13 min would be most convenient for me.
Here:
2 h 15 min
